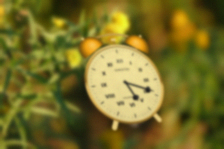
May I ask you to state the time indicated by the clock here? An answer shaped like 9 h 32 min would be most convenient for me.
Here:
5 h 19 min
